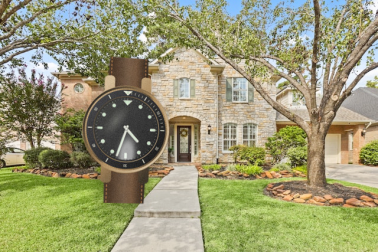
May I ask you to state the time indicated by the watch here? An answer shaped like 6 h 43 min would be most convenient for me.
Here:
4 h 33 min
